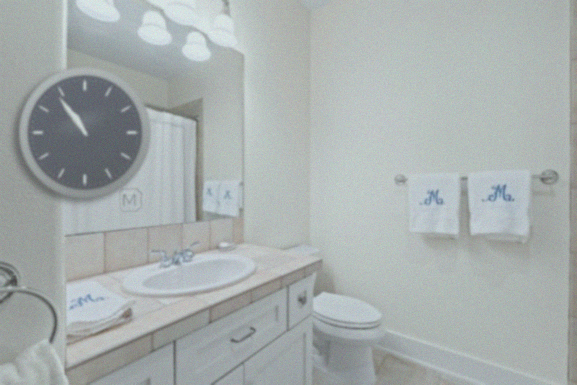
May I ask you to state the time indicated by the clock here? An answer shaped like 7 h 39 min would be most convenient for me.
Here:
10 h 54 min
